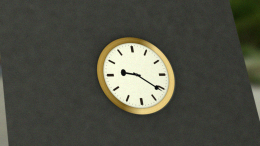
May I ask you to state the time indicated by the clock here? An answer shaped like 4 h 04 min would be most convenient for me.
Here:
9 h 21 min
